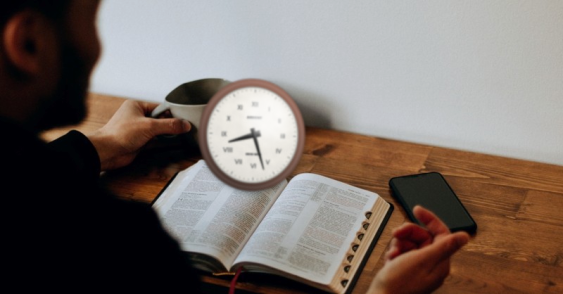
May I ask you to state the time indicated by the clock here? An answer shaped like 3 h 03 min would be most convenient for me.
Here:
8 h 27 min
